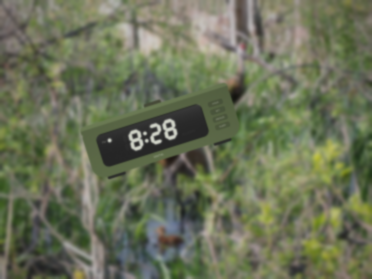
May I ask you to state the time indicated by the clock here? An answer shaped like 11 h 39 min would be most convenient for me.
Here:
8 h 28 min
